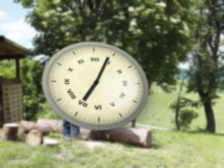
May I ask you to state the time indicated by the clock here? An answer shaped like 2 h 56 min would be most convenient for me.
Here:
7 h 04 min
